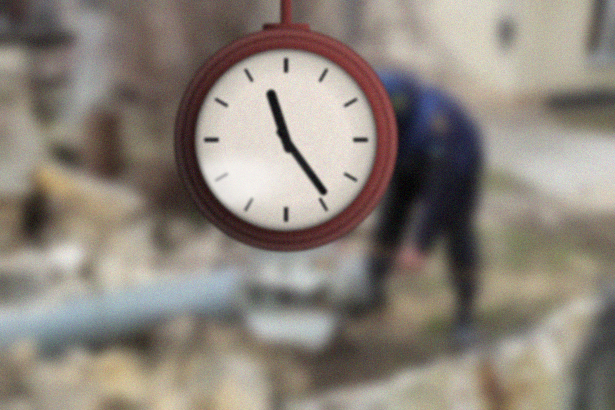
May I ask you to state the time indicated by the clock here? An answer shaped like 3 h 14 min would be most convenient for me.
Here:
11 h 24 min
